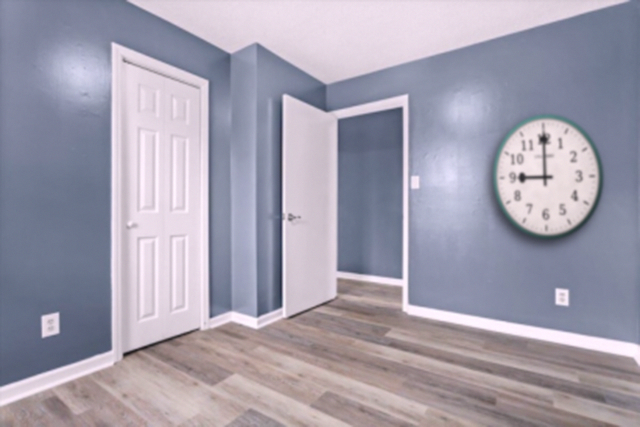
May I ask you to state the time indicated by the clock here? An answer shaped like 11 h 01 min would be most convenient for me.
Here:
9 h 00 min
